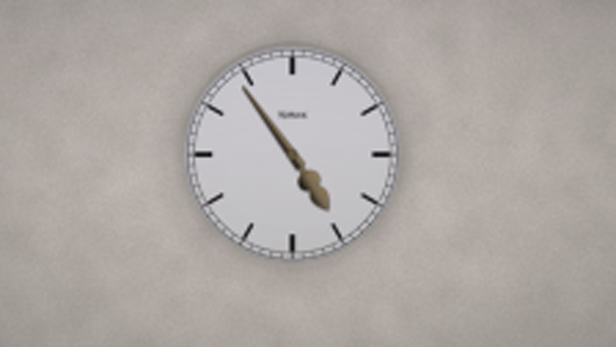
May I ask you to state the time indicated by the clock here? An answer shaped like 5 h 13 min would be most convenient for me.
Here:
4 h 54 min
